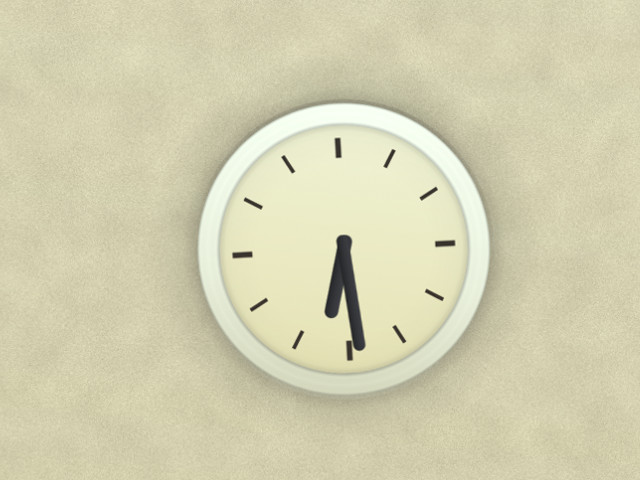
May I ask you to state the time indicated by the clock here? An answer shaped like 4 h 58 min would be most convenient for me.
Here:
6 h 29 min
